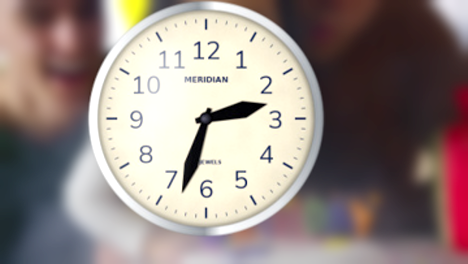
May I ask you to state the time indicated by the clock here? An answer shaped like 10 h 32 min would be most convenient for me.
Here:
2 h 33 min
